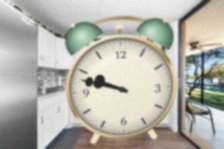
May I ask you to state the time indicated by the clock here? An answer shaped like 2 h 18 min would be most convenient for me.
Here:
9 h 48 min
